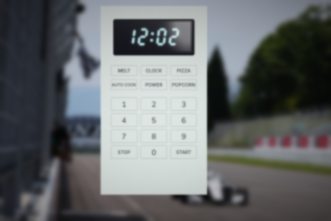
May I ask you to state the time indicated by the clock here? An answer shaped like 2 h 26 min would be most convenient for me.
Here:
12 h 02 min
